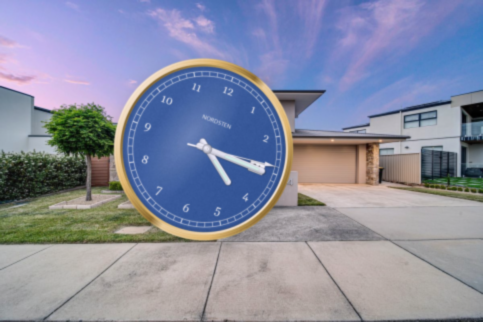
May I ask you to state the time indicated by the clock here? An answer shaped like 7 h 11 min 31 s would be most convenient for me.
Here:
4 h 15 min 14 s
